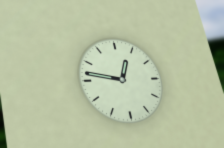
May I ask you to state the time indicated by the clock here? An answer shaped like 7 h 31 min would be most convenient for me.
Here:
12 h 47 min
